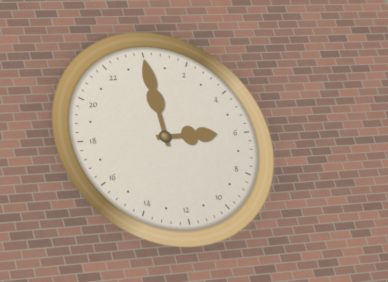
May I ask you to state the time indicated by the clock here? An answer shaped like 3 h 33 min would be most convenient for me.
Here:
6 h 00 min
